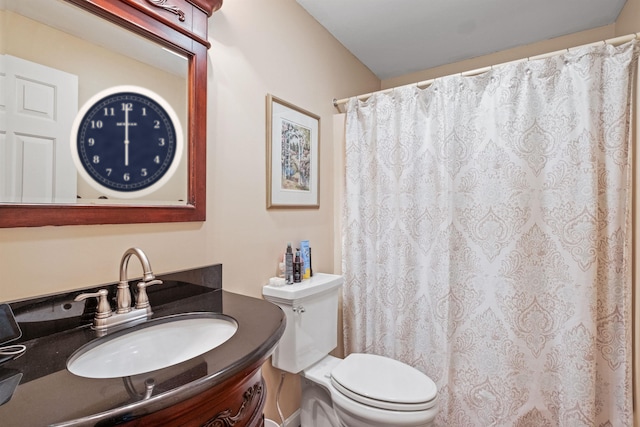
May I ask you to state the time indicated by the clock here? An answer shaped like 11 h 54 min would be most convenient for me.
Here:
6 h 00 min
